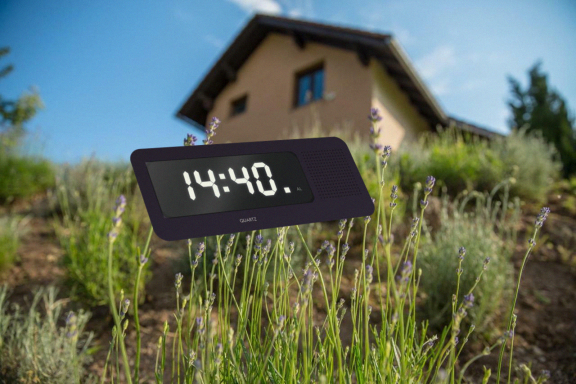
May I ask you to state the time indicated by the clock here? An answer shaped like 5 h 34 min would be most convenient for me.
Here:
14 h 40 min
